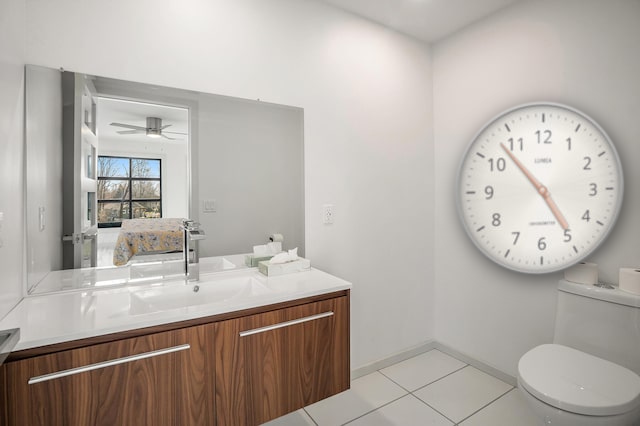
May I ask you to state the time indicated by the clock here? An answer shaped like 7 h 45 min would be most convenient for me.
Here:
4 h 53 min
